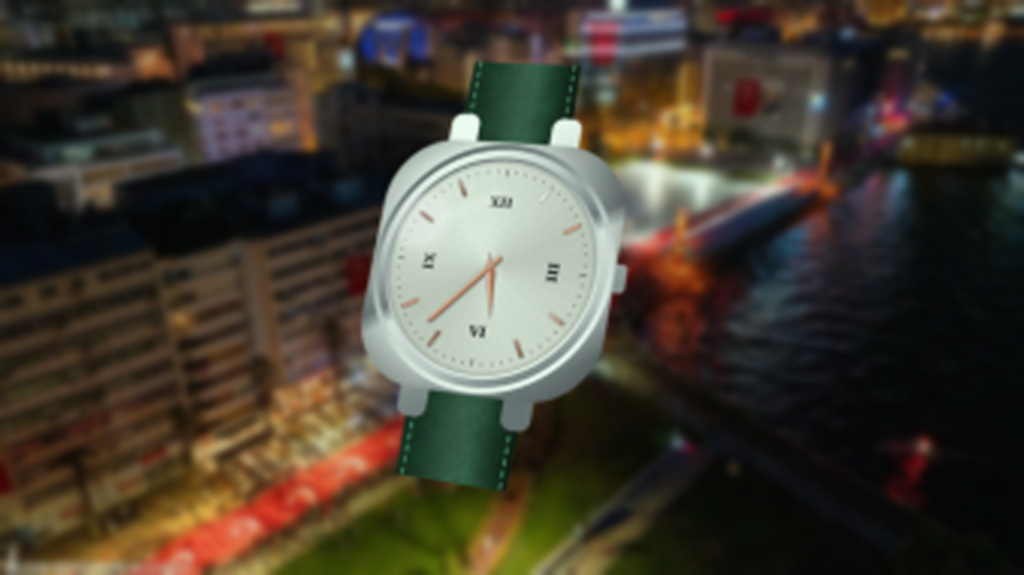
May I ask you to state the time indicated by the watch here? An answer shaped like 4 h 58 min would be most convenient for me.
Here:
5 h 37 min
